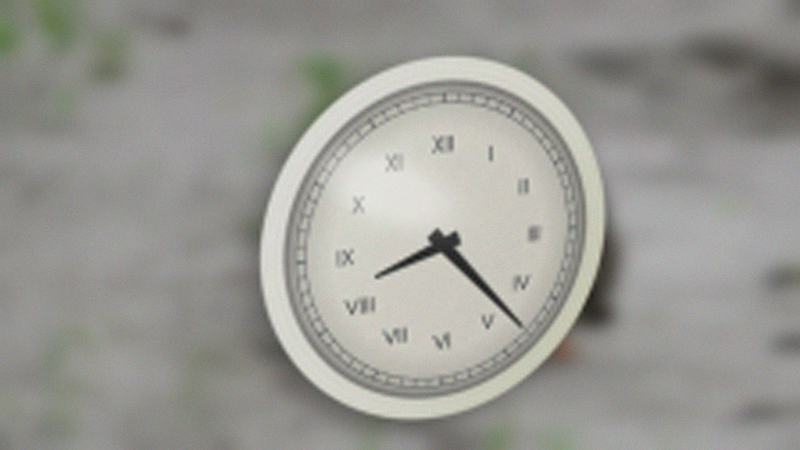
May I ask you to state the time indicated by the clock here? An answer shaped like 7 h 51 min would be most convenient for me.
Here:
8 h 23 min
